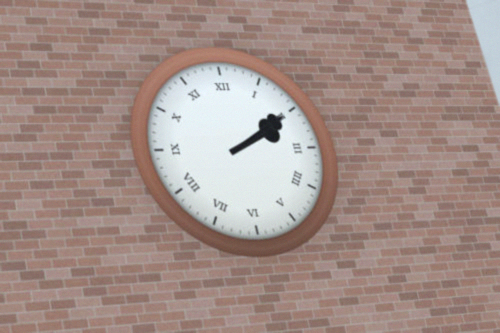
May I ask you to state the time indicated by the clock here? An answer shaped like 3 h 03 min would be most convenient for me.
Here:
2 h 10 min
